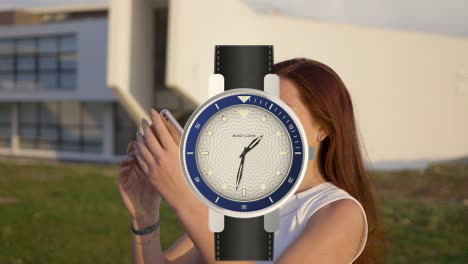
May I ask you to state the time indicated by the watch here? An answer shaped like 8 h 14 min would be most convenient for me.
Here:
1 h 32 min
